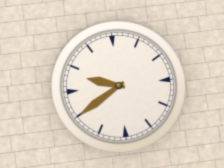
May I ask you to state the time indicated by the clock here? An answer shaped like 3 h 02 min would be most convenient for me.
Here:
9 h 40 min
